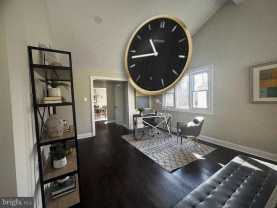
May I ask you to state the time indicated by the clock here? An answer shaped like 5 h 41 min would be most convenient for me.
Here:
10 h 43 min
